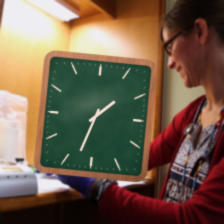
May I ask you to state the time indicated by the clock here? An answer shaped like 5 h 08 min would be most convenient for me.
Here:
1 h 33 min
